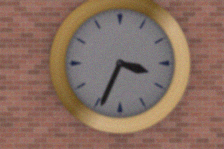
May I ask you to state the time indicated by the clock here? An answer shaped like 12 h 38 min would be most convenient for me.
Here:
3 h 34 min
